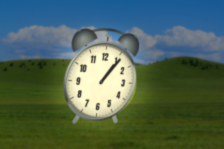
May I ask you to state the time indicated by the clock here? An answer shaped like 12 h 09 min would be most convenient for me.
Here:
1 h 06 min
